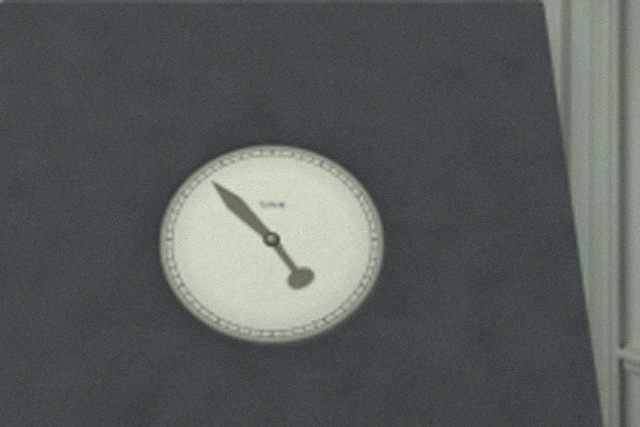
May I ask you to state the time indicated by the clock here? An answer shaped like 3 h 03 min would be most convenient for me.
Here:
4 h 53 min
